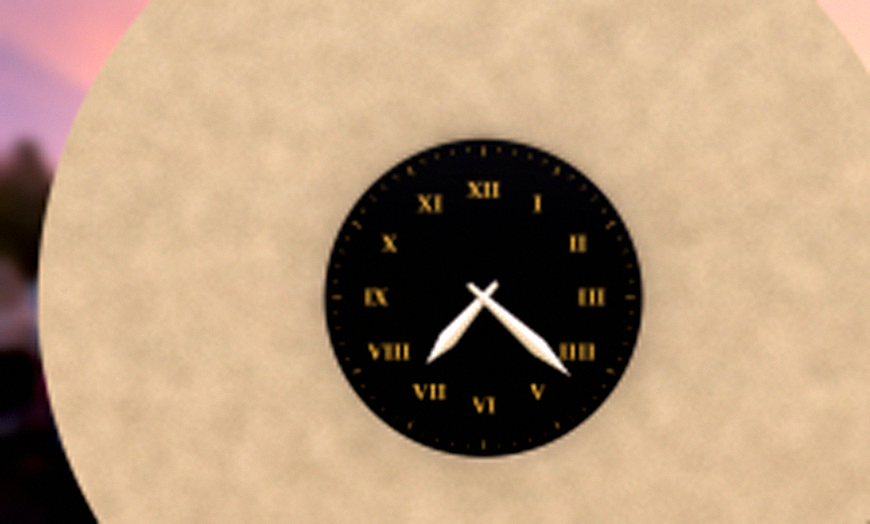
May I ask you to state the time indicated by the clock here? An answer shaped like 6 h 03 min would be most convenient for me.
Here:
7 h 22 min
